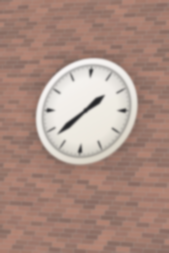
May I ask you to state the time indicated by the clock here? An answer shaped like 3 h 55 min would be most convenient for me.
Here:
1 h 38 min
